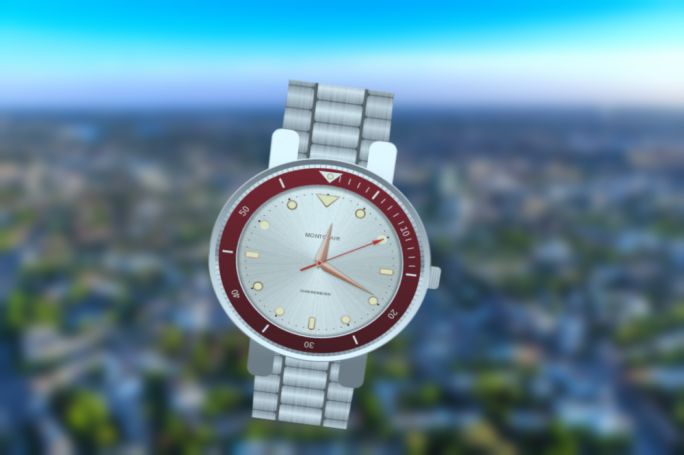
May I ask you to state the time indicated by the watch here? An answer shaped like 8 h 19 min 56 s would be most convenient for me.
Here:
12 h 19 min 10 s
